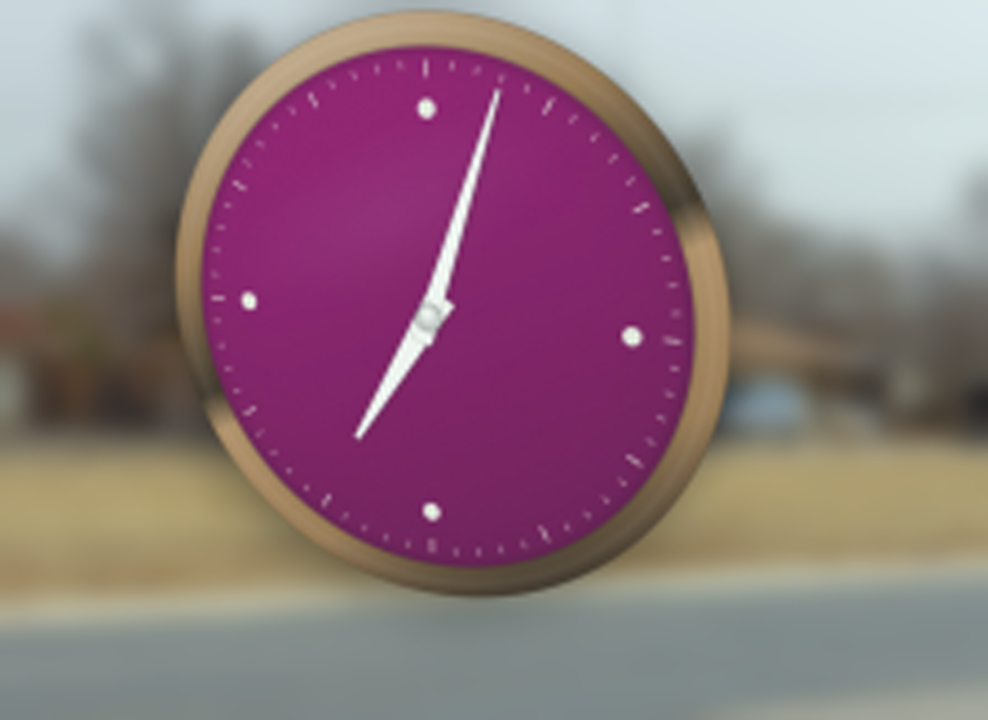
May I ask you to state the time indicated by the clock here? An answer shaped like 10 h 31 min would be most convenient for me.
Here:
7 h 03 min
